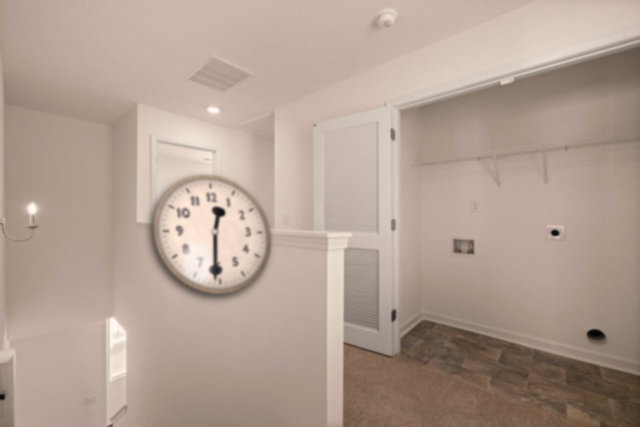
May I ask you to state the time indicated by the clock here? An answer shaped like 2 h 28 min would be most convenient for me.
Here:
12 h 31 min
